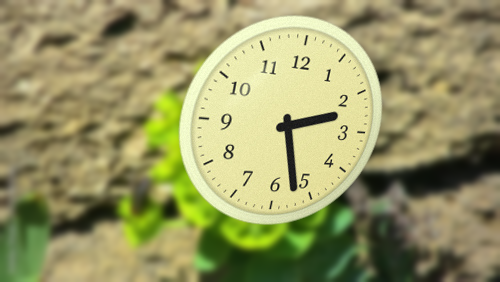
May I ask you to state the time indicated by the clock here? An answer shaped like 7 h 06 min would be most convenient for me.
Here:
2 h 27 min
